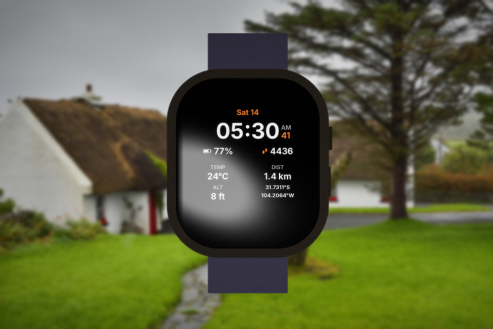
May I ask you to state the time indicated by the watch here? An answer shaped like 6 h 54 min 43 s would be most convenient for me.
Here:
5 h 30 min 41 s
